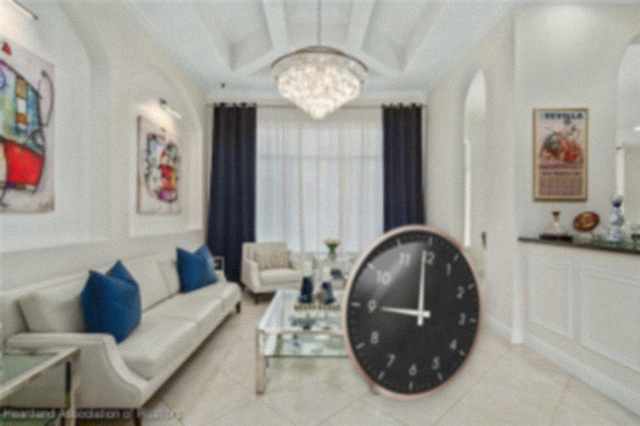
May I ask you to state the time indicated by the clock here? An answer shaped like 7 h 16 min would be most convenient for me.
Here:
8 h 59 min
